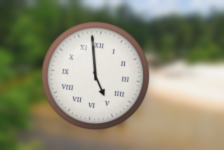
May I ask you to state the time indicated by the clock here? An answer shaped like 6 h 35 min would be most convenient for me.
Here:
4 h 58 min
